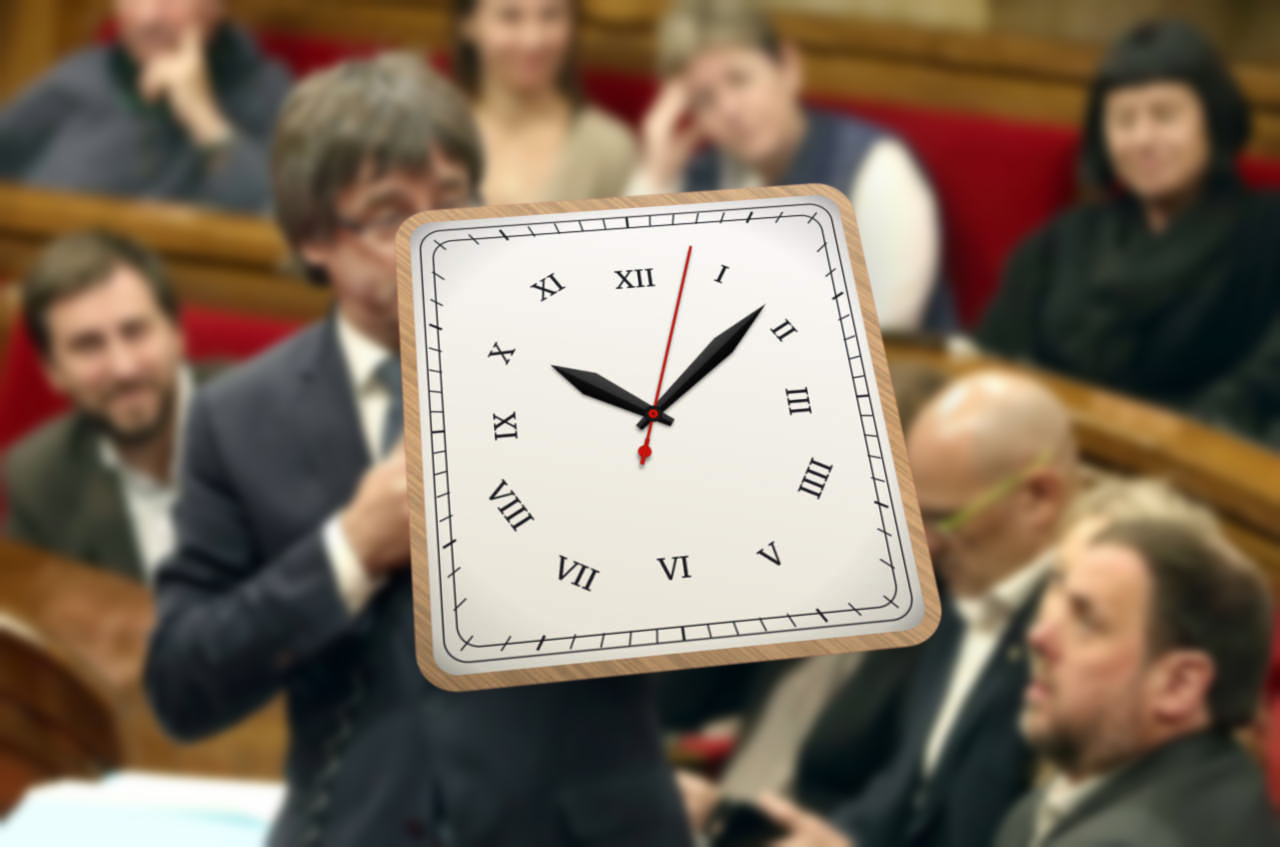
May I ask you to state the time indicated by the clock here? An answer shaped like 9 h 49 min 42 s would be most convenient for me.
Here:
10 h 08 min 03 s
